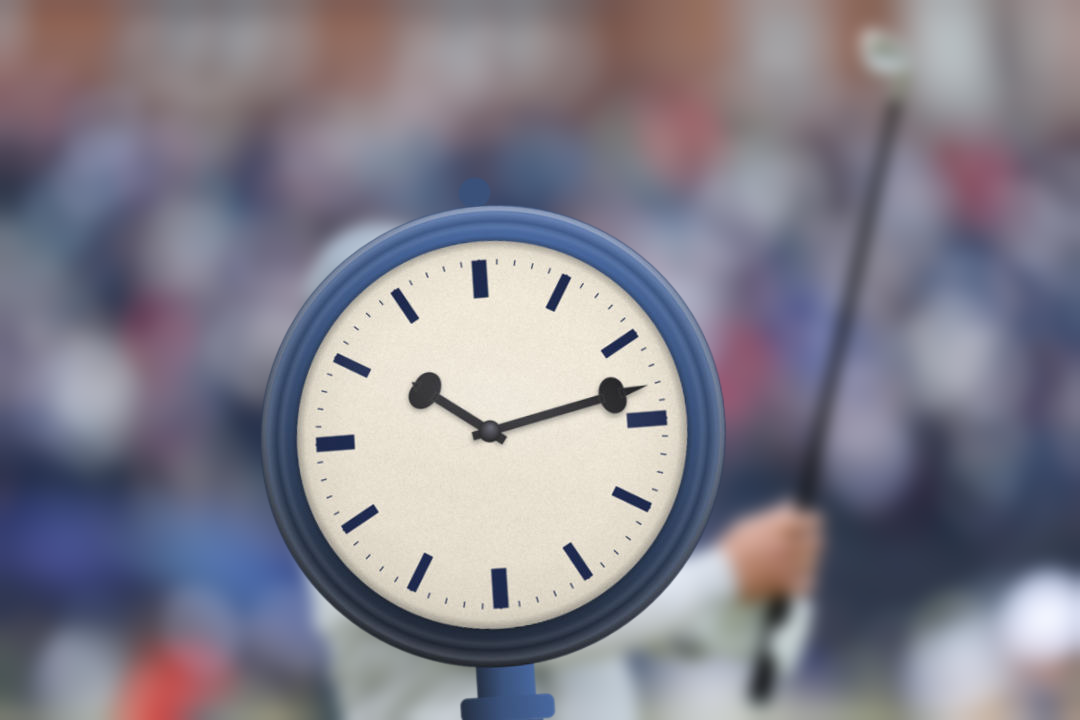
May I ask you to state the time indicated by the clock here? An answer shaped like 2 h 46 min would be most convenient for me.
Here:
10 h 13 min
